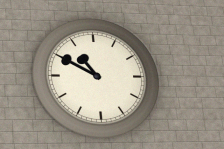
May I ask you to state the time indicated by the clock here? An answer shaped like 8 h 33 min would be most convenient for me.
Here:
10 h 50 min
